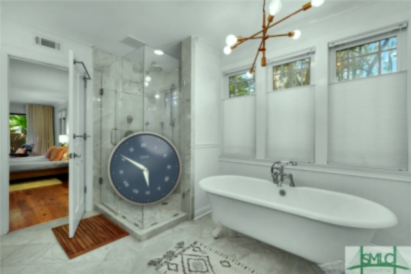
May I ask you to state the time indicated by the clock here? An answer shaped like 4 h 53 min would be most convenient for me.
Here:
5 h 51 min
